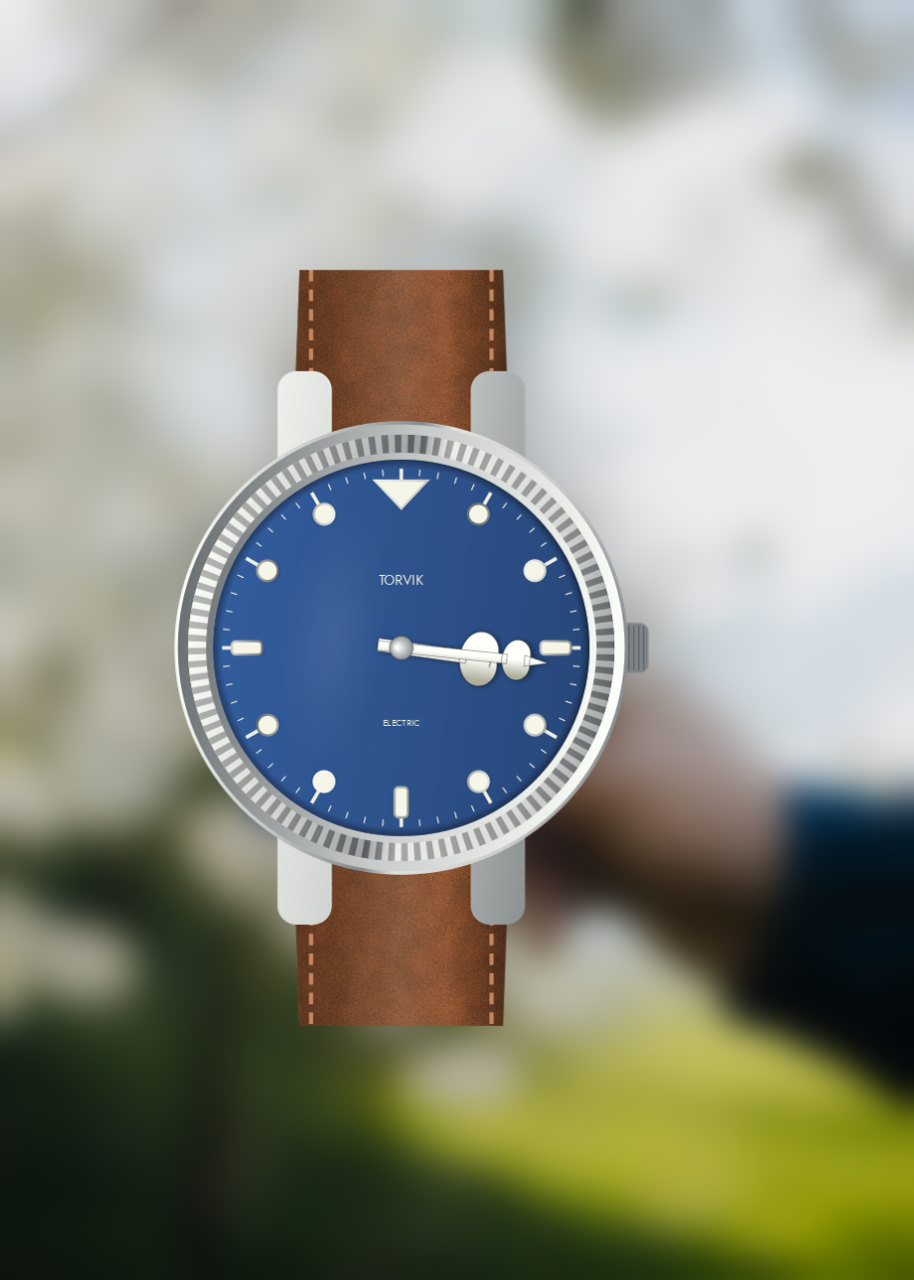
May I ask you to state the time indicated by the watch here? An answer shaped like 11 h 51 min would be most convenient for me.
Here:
3 h 16 min
